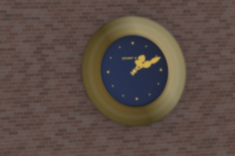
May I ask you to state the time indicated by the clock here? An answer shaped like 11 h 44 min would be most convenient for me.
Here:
1 h 11 min
